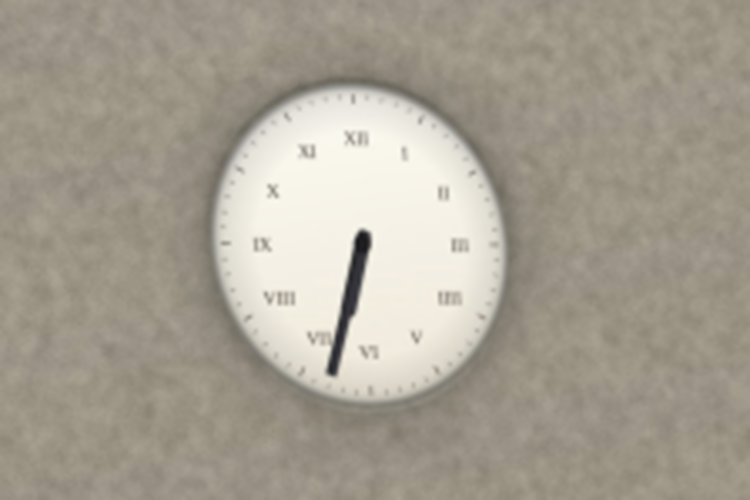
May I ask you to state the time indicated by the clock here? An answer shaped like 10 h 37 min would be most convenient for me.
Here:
6 h 33 min
